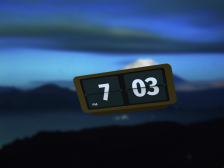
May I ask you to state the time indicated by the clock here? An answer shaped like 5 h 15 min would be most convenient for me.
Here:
7 h 03 min
